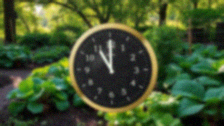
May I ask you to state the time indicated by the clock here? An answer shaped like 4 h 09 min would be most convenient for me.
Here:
11 h 00 min
